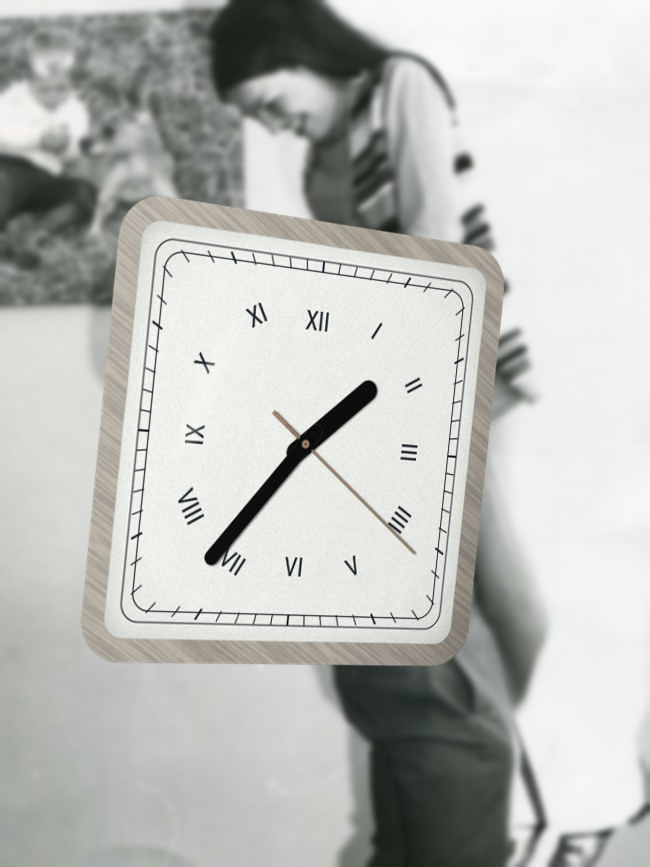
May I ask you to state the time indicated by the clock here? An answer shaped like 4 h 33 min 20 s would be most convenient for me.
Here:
1 h 36 min 21 s
